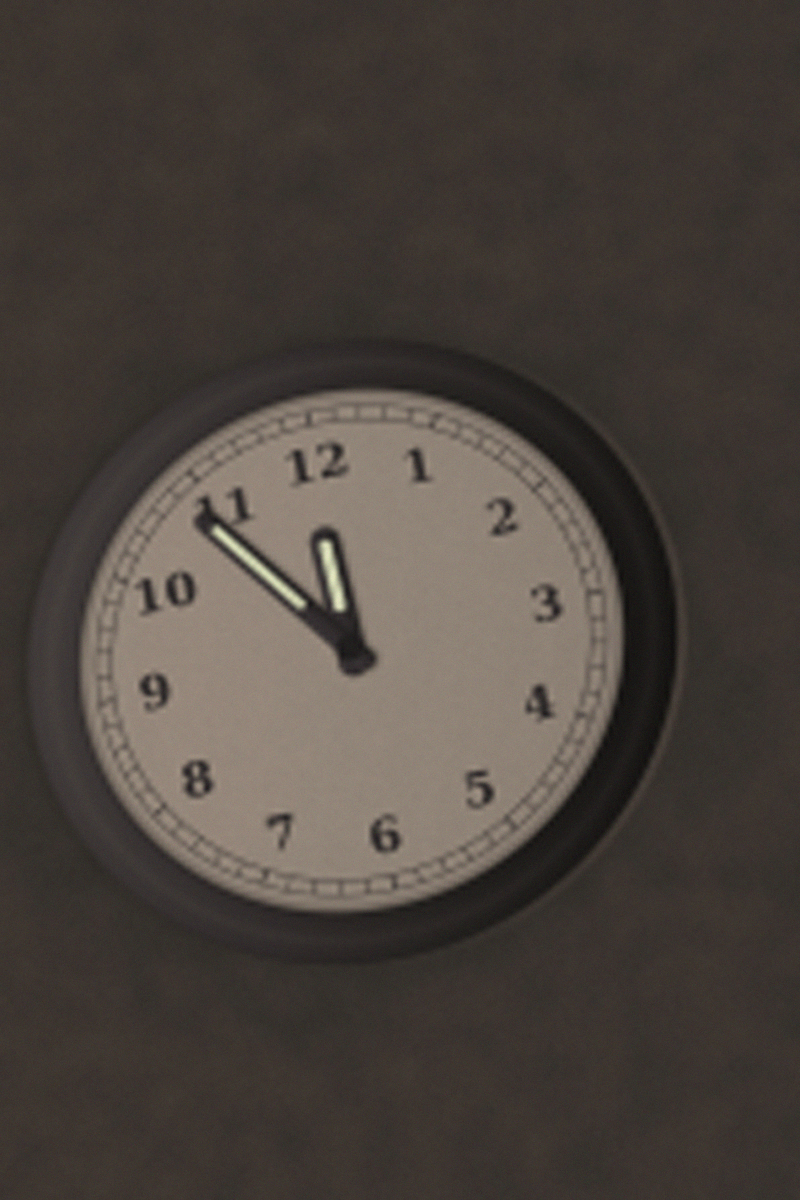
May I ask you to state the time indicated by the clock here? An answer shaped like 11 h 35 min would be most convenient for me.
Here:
11 h 54 min
